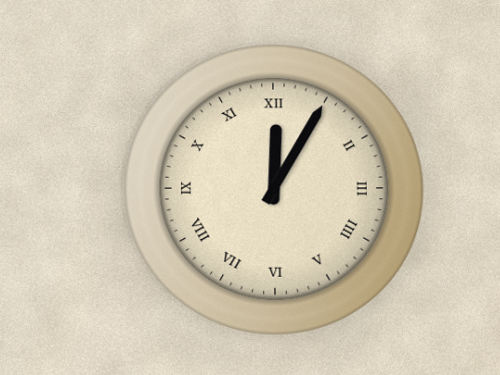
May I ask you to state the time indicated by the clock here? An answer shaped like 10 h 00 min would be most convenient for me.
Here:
12 h 05 min
